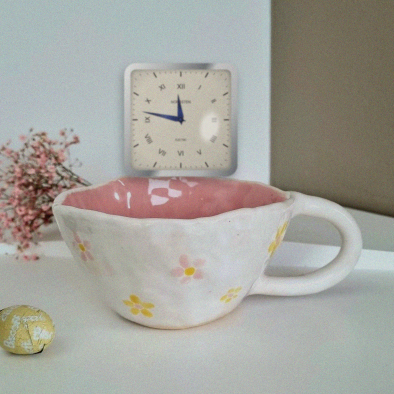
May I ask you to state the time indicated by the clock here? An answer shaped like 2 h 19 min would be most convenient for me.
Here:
11 h 47 min
